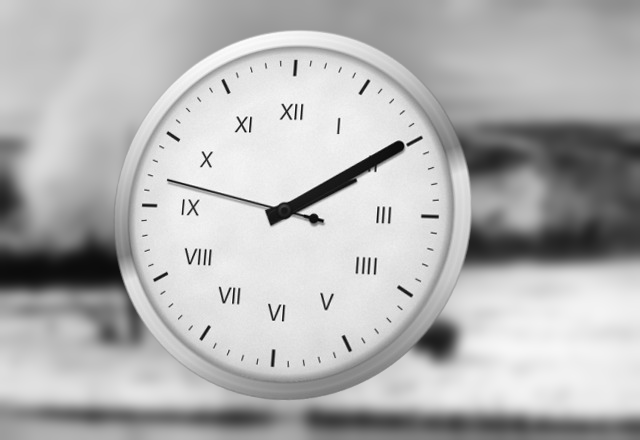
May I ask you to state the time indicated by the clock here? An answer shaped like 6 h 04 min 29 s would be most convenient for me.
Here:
2 h 09 min 47 s
